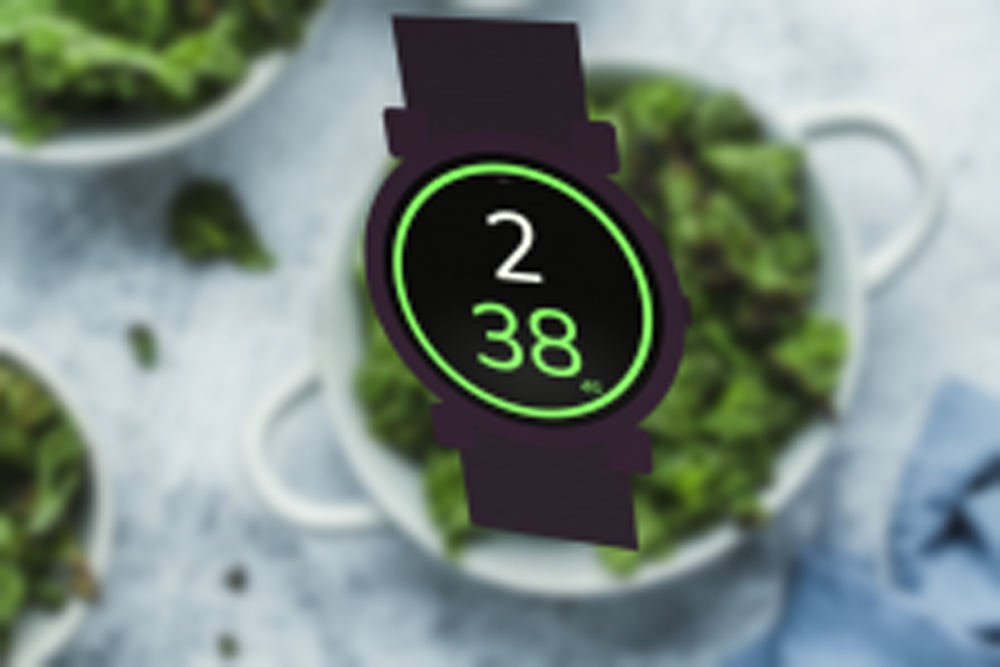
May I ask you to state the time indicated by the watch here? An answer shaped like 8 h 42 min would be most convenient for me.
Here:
2 h 38 min
